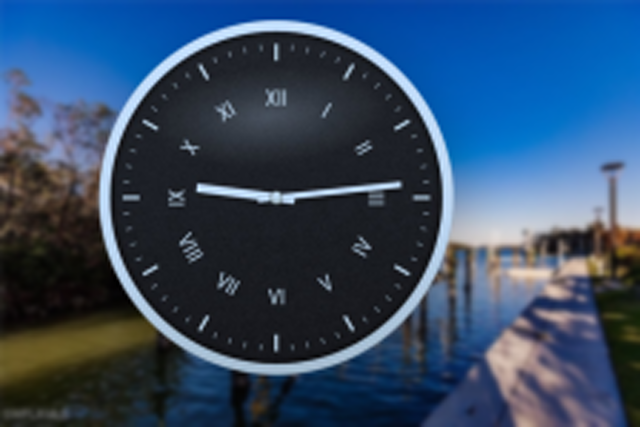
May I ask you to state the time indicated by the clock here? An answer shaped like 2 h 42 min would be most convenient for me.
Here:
9 h 14 min
